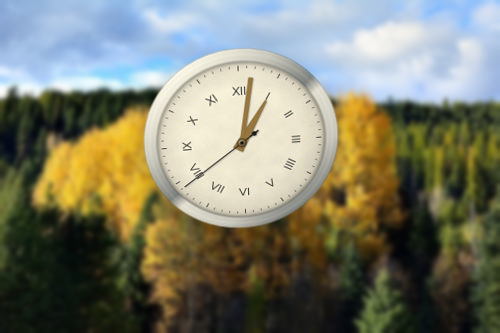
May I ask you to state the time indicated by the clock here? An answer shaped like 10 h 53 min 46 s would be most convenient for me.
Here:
1 h 01 min 39 s
